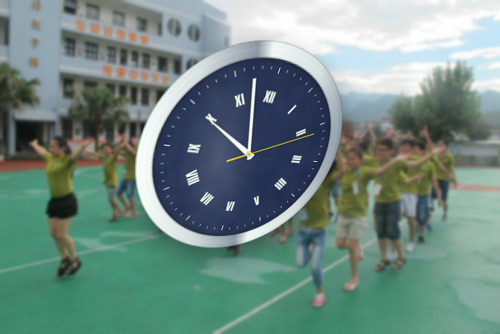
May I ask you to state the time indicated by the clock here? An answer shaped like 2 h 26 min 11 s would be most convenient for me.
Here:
9 h 57 min 11 s
